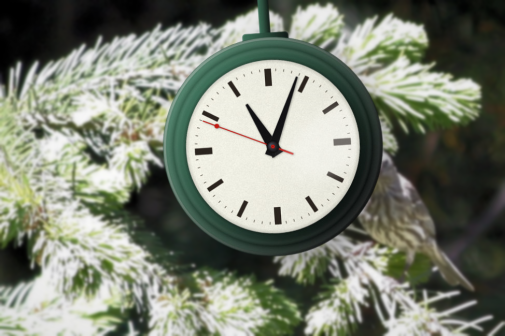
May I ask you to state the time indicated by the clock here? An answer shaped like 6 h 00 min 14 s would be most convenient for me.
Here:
11 h 03 min 49 s
